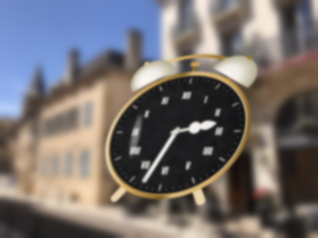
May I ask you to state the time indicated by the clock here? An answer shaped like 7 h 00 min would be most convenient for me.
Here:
2 h 33 min
